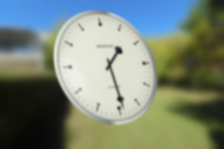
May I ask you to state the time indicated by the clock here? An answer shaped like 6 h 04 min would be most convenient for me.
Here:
1 h 29 min
